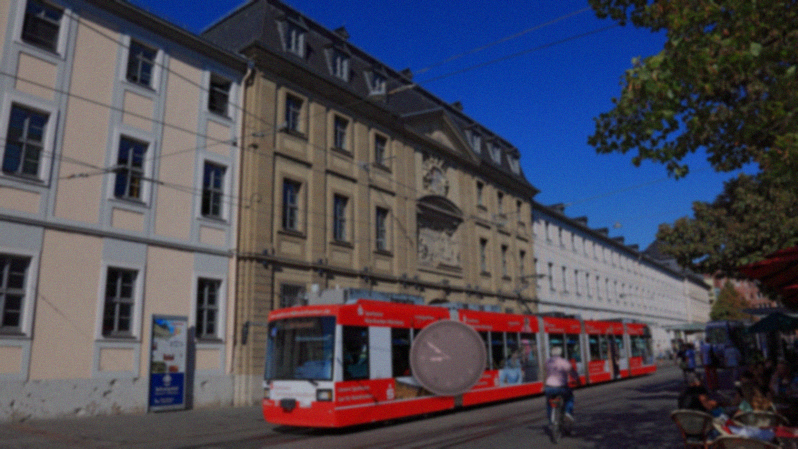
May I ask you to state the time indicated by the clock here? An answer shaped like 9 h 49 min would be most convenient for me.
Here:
8 h 51 min
